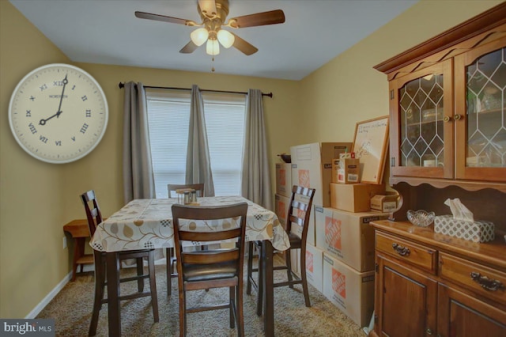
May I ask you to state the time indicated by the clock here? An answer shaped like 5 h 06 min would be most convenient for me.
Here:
8 h 02 min
